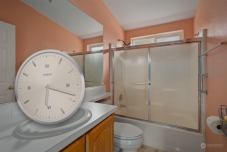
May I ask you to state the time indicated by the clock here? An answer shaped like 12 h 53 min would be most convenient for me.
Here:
6 h 18 min
